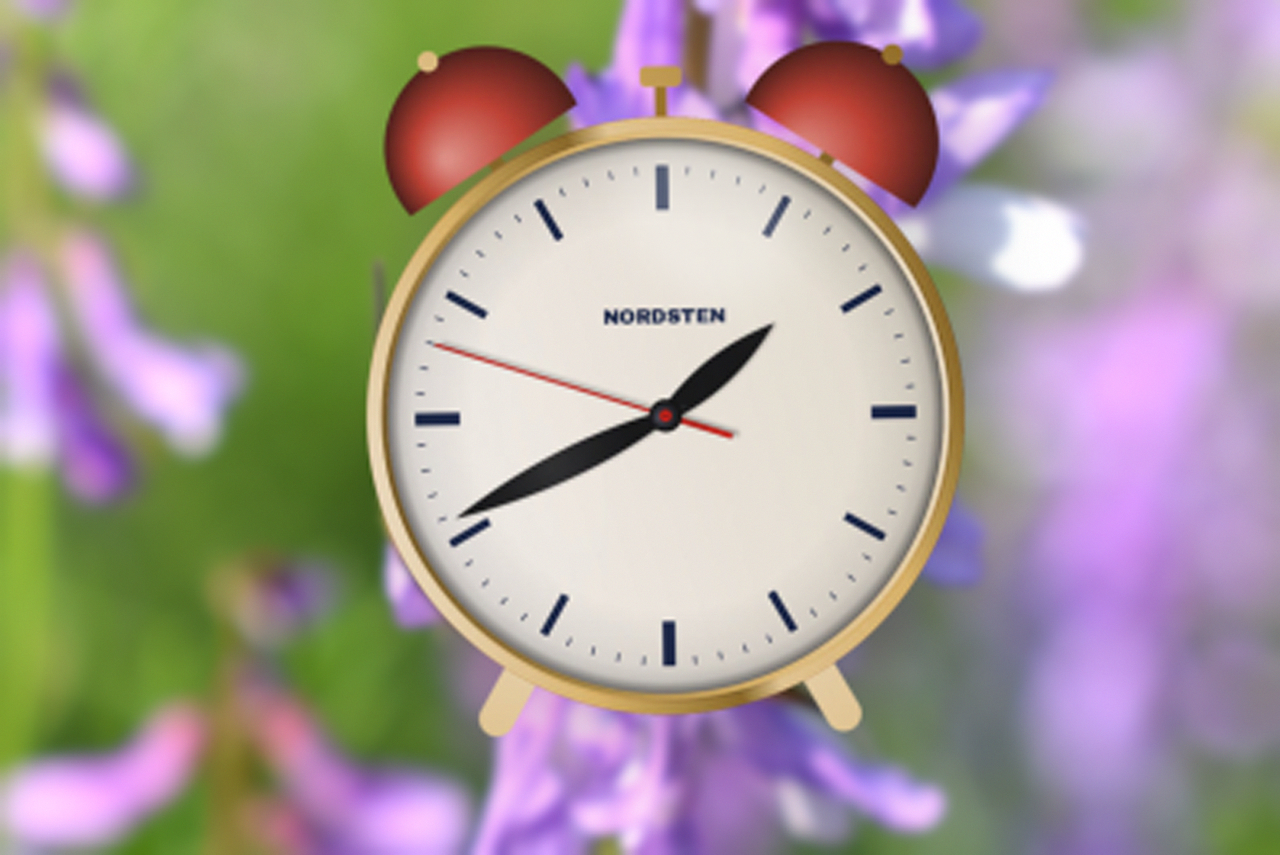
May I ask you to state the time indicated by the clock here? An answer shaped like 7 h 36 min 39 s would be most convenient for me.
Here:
1 h 40 min 48 s
